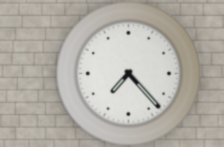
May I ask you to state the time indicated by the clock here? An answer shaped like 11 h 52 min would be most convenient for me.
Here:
7 h 23 min
